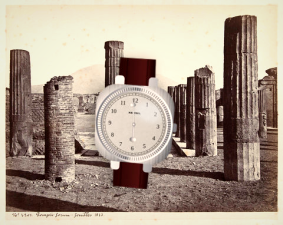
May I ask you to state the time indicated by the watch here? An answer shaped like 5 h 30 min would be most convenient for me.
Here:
5 h 59 min
